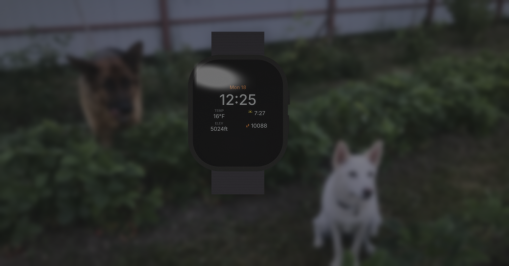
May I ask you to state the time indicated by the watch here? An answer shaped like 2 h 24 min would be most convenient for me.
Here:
12 h 25 min
